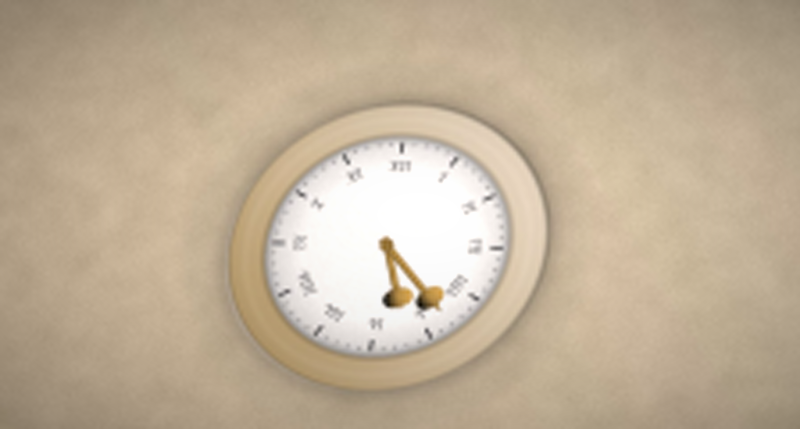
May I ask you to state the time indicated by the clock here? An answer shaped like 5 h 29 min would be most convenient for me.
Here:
5 h 23 min
